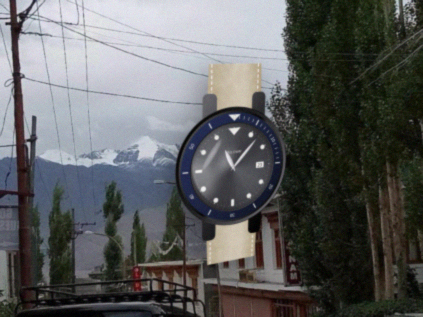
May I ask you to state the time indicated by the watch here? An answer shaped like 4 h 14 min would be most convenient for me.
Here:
11 h 07 min
